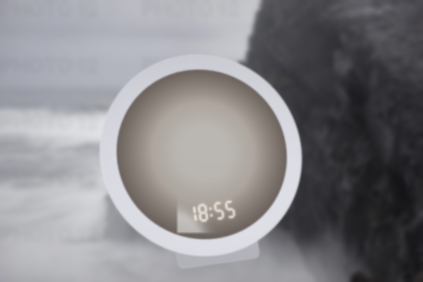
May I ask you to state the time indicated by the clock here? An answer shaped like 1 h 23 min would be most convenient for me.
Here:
18 h 55 min
